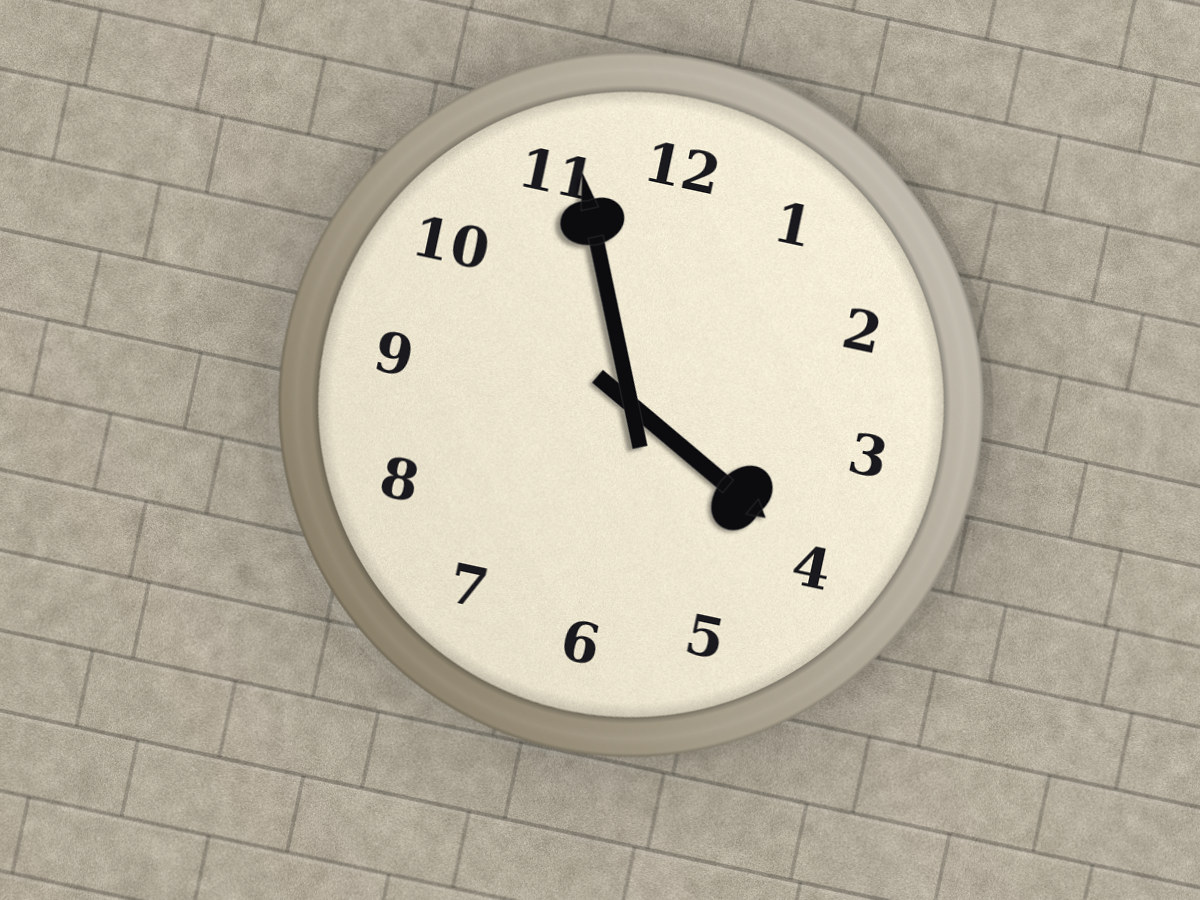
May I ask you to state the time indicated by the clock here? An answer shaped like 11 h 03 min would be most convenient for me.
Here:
3 h 56 min
